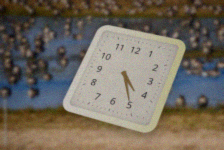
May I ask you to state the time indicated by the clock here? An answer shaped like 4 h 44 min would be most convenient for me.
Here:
4 h 25 min
